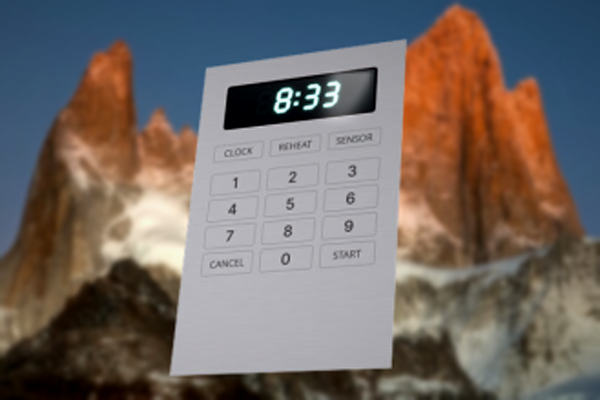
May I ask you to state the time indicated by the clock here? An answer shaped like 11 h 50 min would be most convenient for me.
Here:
8 h 33 min
